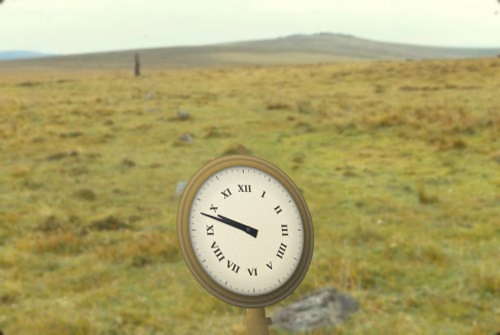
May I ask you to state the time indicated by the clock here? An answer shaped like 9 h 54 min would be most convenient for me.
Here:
9 h 48 min
